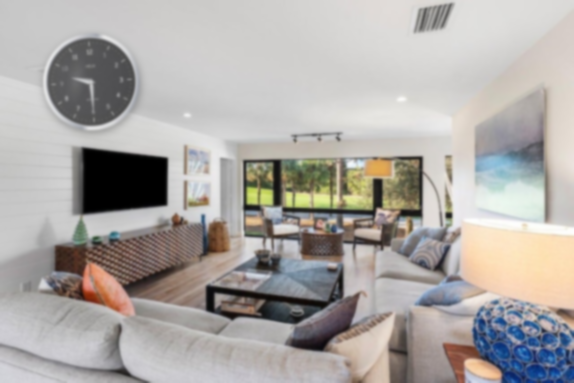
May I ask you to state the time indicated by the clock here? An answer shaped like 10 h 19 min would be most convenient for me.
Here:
9 h 30 min
